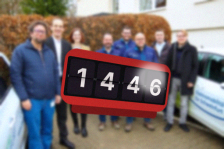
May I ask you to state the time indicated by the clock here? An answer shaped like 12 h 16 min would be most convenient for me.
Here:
14 h 46 min
